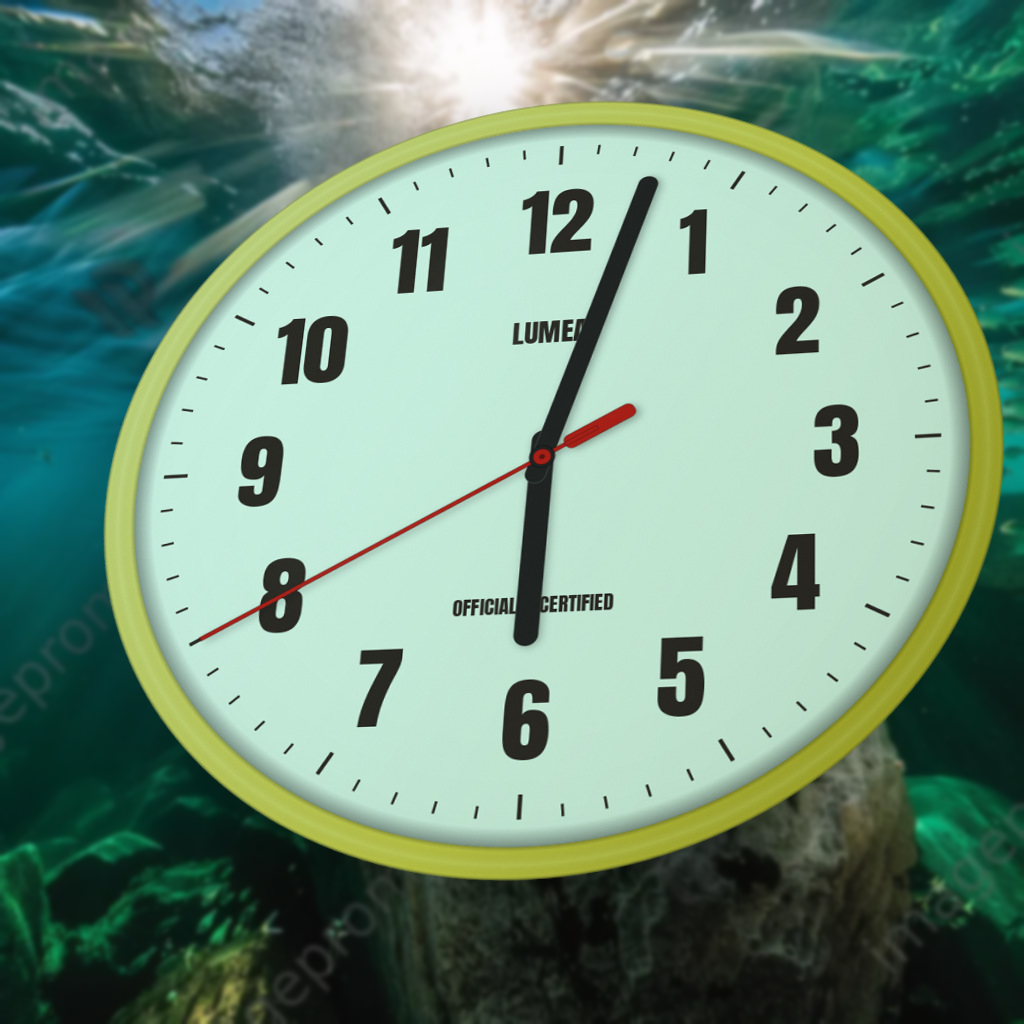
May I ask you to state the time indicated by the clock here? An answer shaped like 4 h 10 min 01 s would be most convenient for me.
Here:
6 h 02 min 40 s
